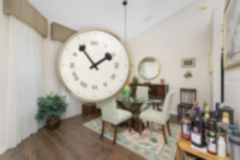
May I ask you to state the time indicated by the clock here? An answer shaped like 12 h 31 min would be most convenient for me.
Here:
1 h 54 min
